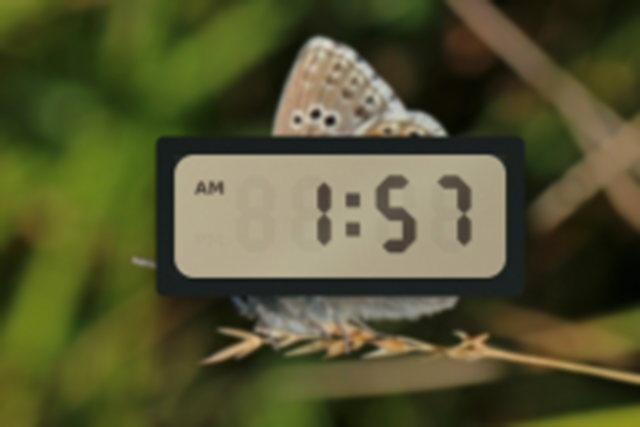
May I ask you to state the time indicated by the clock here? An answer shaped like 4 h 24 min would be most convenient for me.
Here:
1 h 57 min
